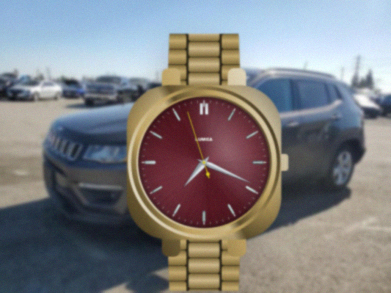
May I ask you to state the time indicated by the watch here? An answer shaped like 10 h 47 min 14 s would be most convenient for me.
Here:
7 h 18 min 57 s
